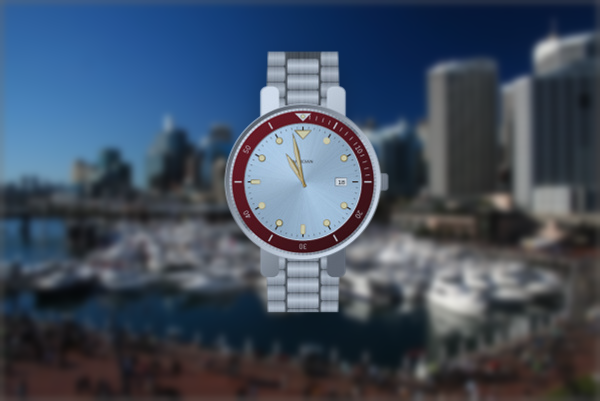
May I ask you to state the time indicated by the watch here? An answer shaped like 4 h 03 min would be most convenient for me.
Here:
10 h 58 min
